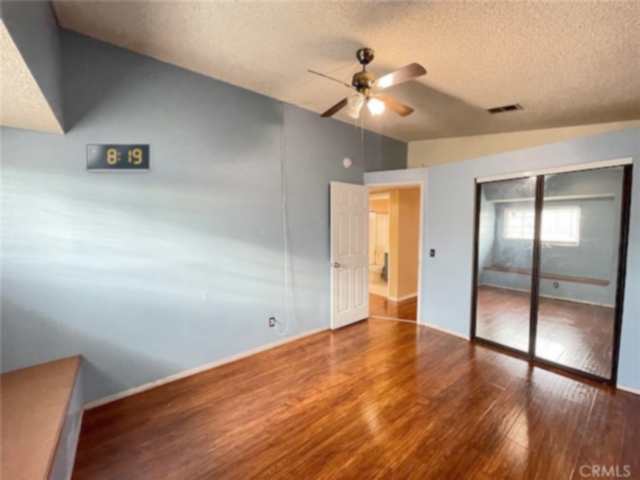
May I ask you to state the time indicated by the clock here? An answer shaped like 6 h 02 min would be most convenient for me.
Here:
8 h 19 min
